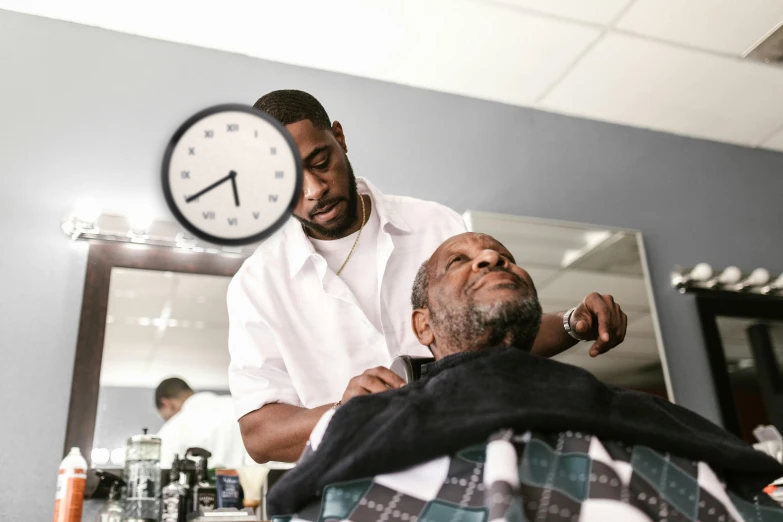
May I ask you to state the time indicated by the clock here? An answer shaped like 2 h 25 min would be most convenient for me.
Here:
5 h 40 min
